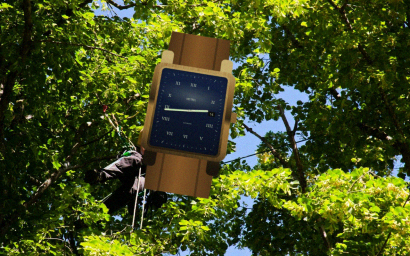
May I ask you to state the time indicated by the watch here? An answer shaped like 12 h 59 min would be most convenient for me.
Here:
2 h 44 min
